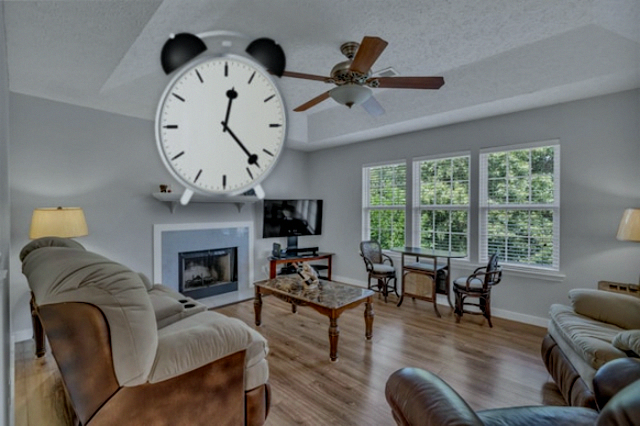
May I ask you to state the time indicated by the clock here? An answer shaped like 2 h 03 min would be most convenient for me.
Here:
12 h 23 min
